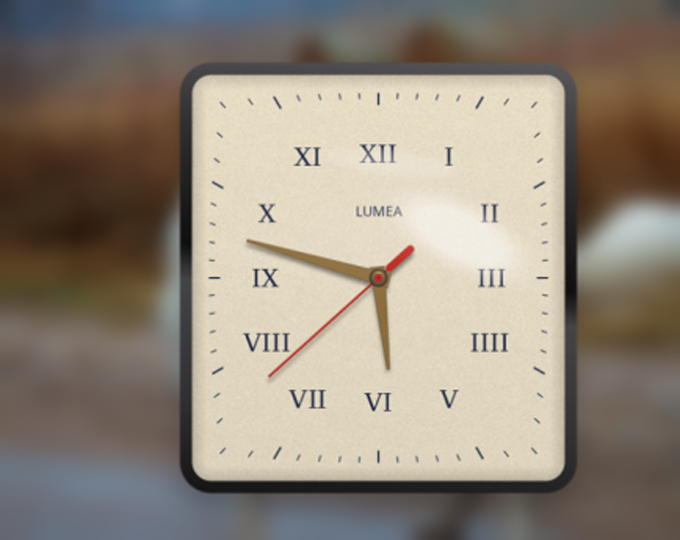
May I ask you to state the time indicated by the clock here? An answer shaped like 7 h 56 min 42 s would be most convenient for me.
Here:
5 h 47 min 38 s
